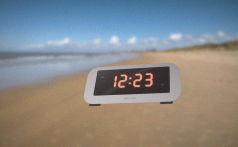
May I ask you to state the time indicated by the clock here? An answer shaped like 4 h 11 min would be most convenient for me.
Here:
12 h 23 min
